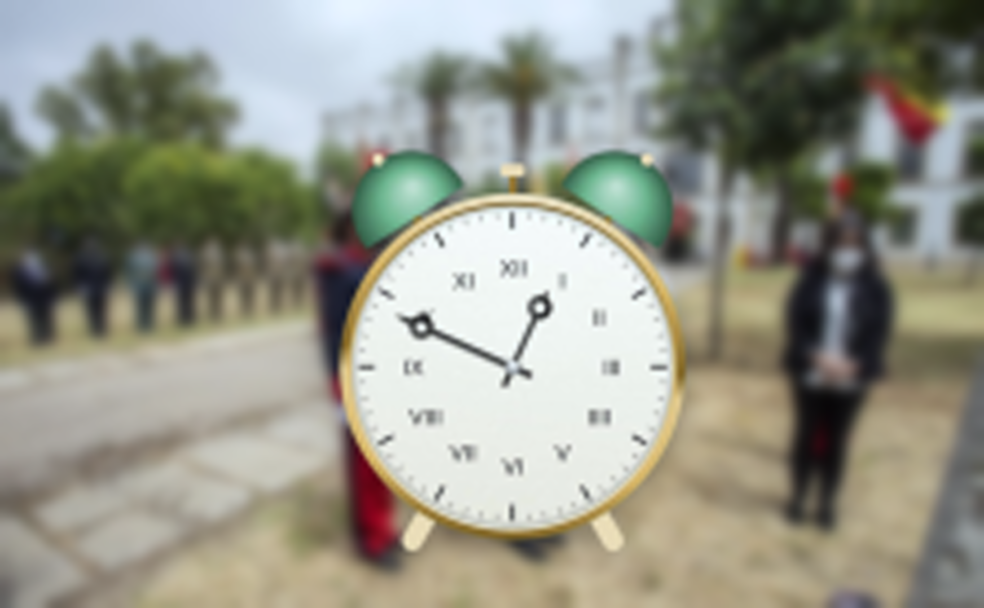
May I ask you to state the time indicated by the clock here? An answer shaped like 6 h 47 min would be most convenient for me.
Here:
12 h 49 min
